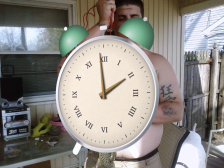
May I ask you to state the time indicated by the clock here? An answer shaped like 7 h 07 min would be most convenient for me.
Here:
1 h 59 min
